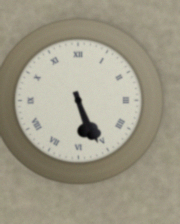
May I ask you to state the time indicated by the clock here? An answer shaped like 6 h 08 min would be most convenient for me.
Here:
5 h 26 min
